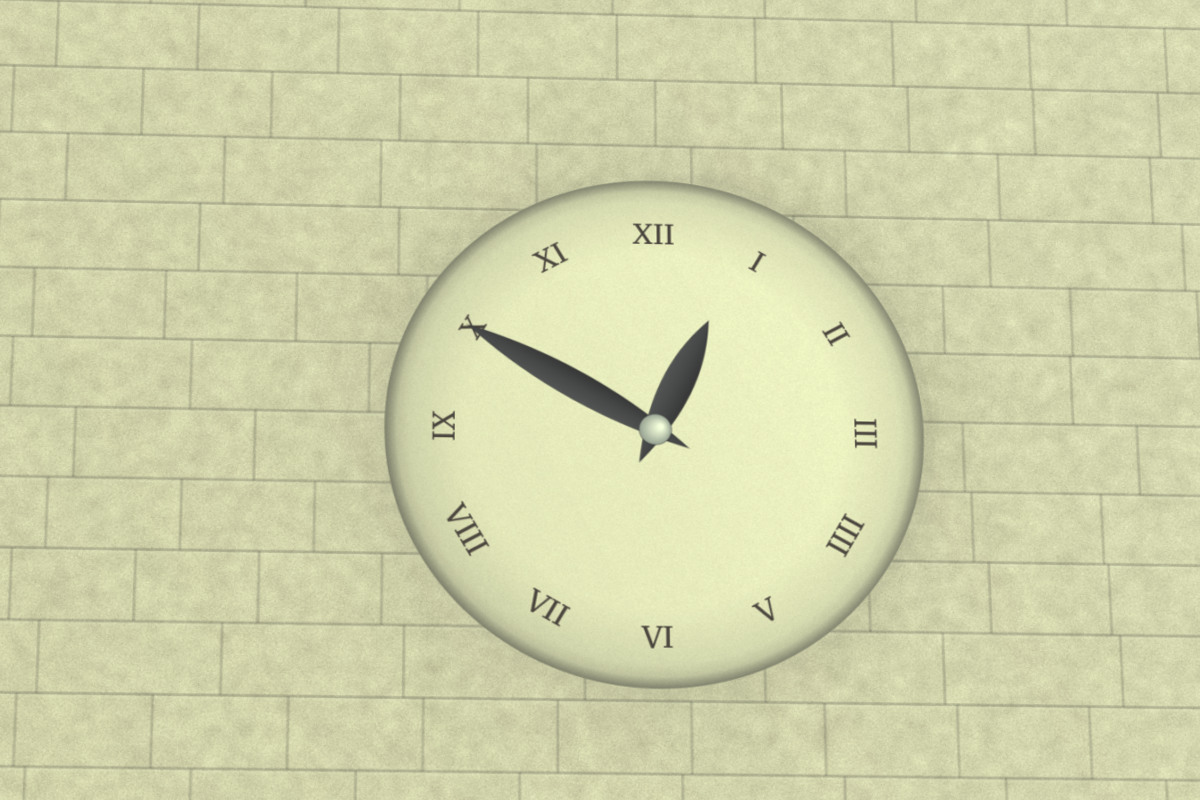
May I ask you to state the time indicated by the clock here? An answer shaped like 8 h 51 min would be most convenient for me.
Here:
12 h 50 min
